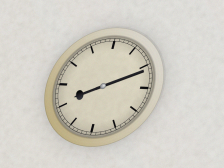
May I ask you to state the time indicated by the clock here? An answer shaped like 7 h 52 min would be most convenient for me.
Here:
8 h 11 min
